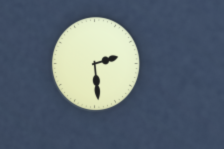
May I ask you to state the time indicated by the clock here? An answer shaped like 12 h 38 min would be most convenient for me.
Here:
2 h 29 min
